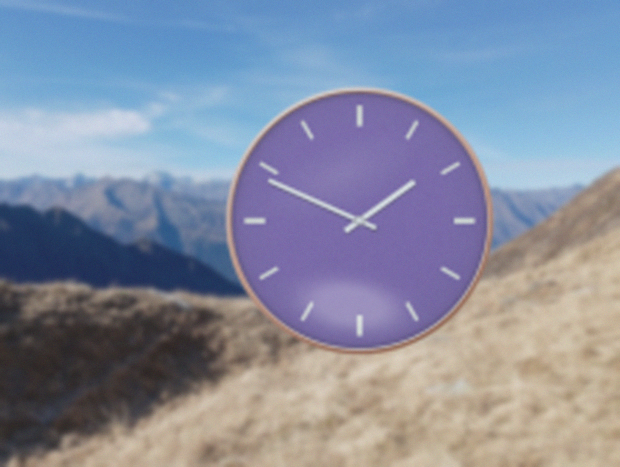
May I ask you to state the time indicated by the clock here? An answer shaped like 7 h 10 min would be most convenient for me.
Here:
1 h 49 min
